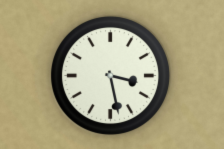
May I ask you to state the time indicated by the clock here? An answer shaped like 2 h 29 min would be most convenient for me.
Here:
3 h 28 min
